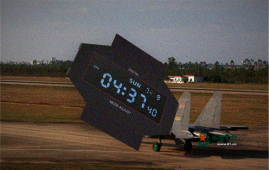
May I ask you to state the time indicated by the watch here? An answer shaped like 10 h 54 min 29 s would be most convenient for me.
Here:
4 h 37 min 40 s
